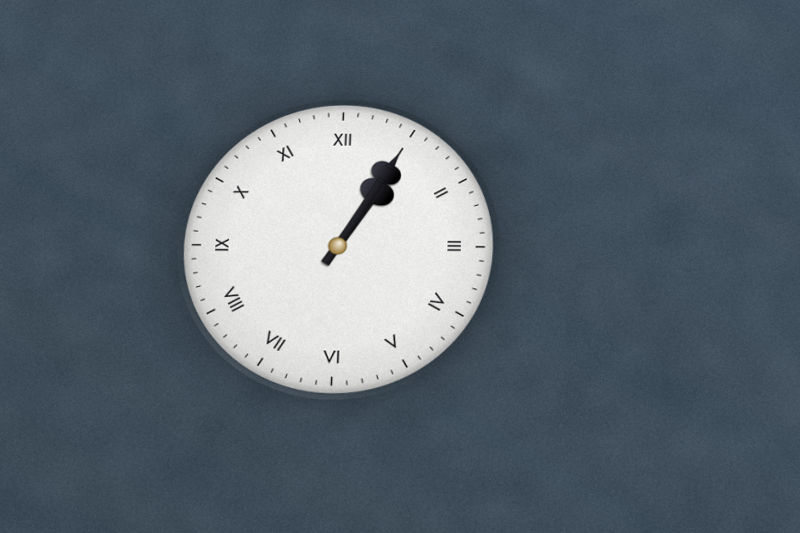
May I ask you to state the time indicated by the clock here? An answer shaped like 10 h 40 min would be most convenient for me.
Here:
1 h 05 min
